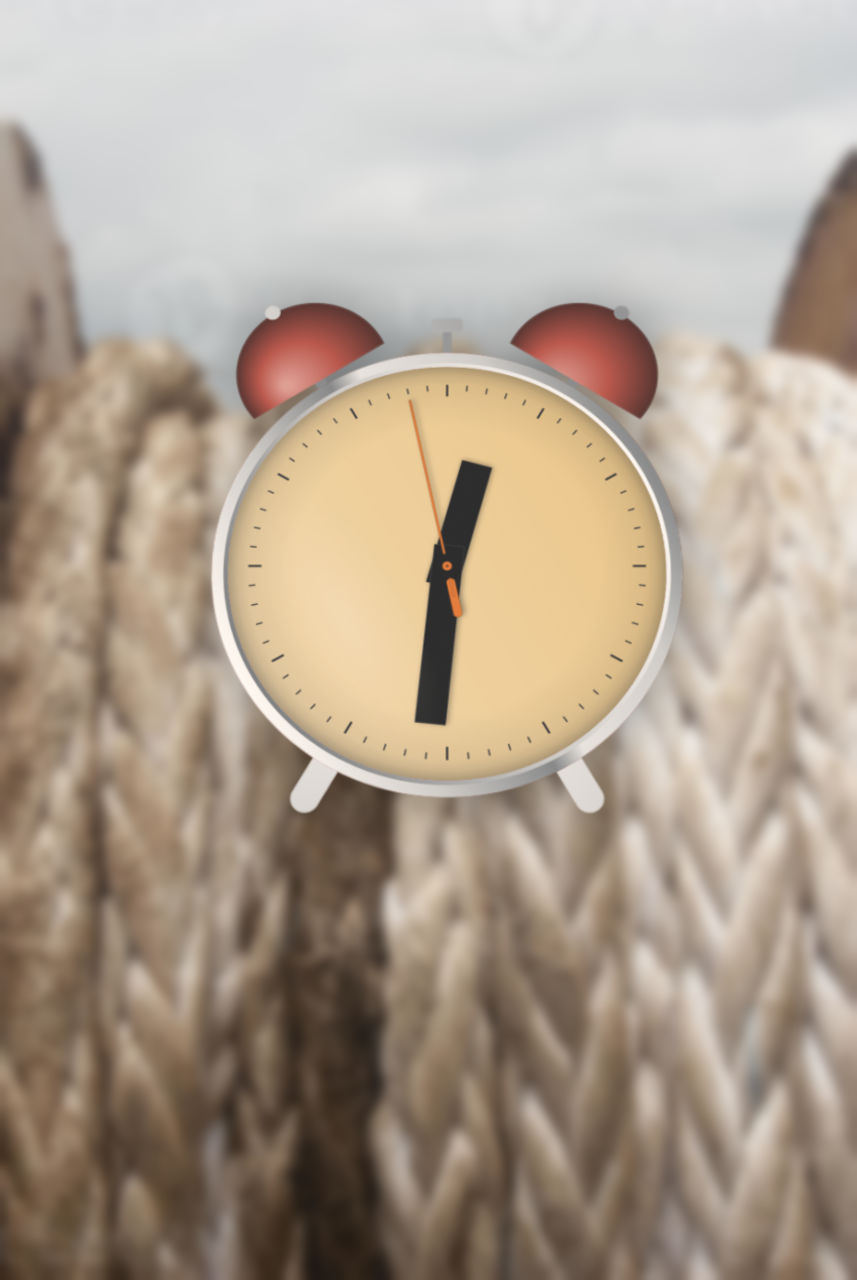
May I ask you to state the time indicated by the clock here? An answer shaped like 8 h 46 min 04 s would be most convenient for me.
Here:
12 h 30 min 58 s
